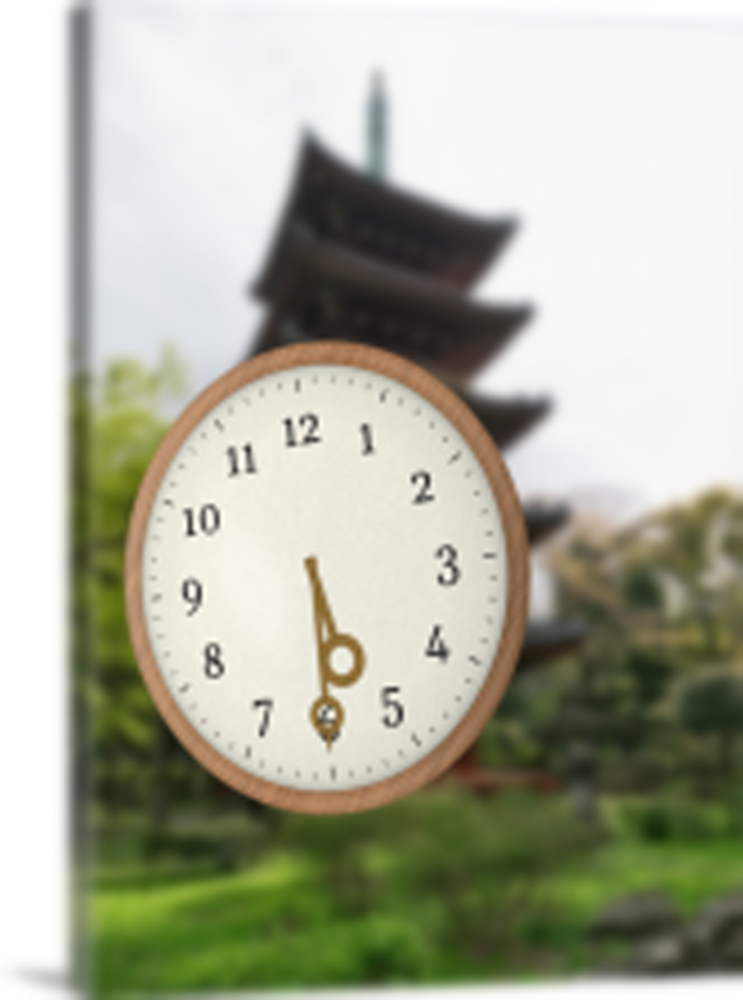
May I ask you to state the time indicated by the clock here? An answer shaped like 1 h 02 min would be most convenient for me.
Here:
5 h 30 min
